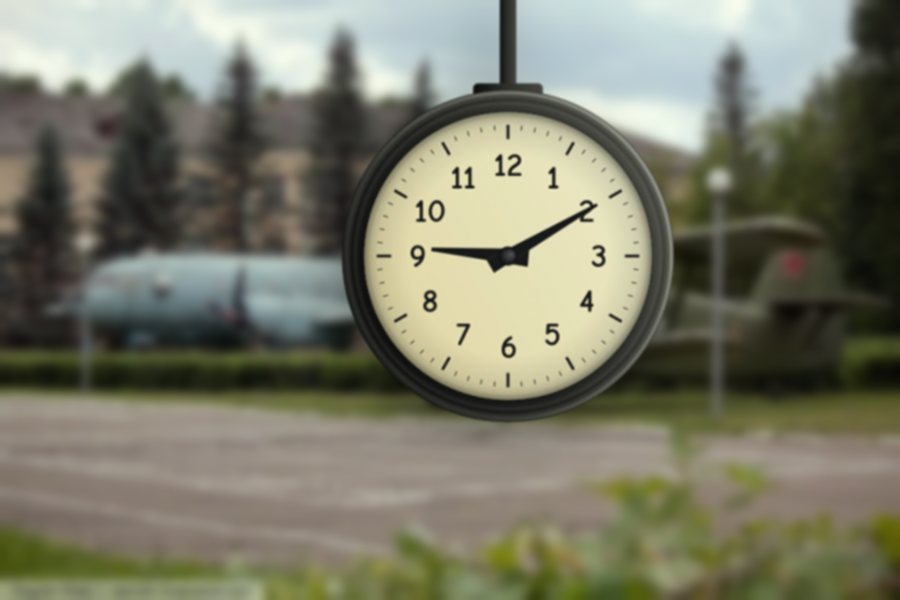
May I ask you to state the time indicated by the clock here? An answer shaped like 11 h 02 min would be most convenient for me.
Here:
9 h 10 min
